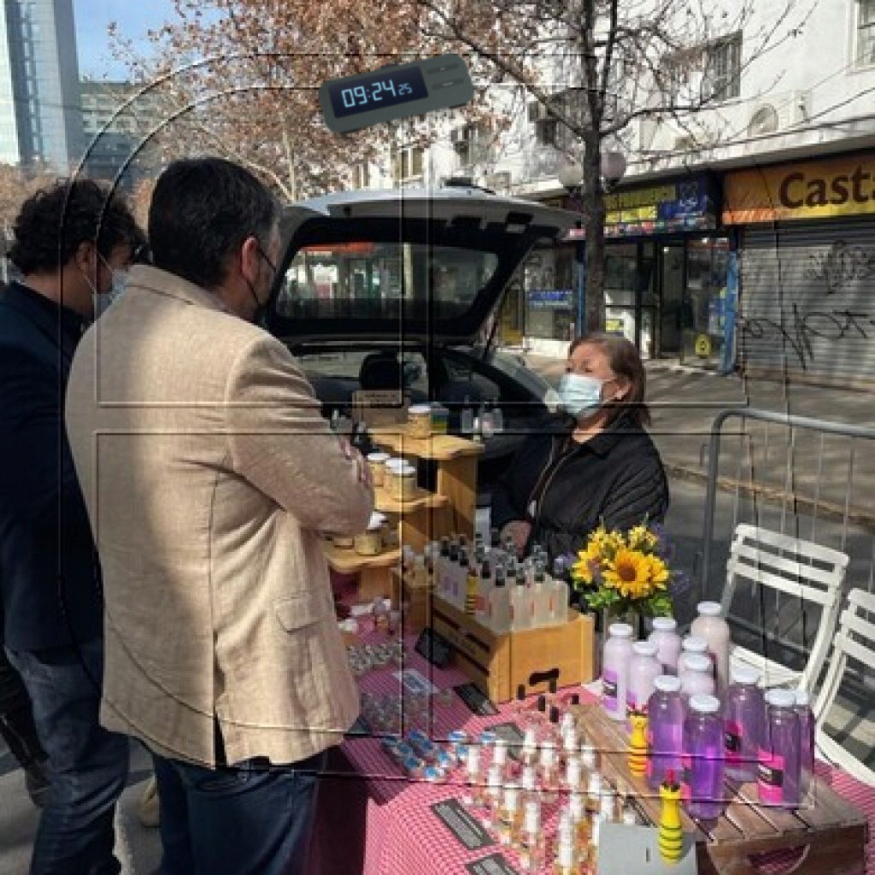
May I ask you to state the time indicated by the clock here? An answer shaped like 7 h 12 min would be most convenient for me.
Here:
9 h 24 min
